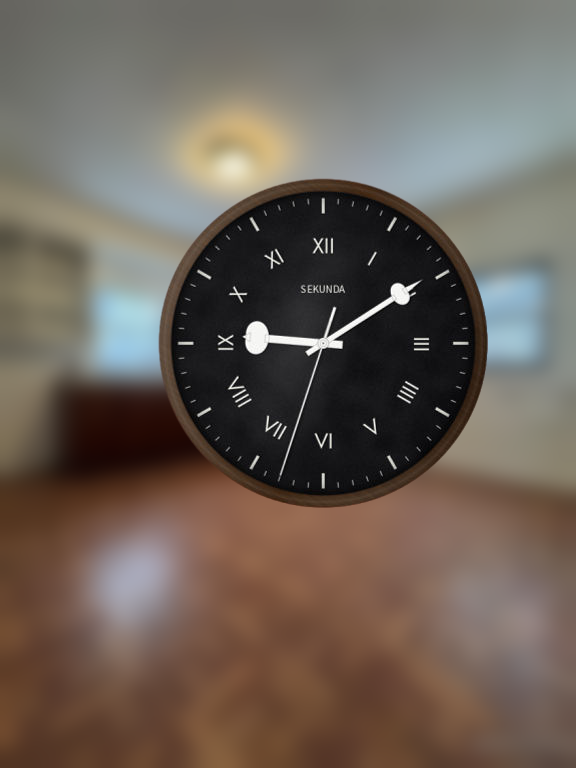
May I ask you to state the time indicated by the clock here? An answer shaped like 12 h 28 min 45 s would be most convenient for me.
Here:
9 h 09 min 33 s
